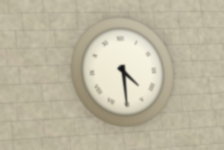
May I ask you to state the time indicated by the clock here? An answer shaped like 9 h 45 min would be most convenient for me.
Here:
4 h 30 min
